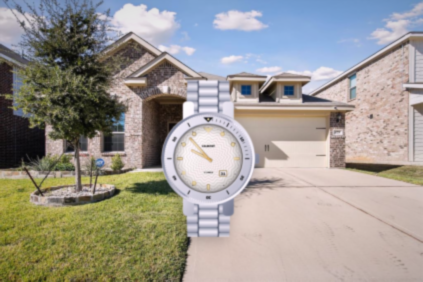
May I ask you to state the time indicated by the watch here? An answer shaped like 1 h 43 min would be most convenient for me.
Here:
9 h 53 min
